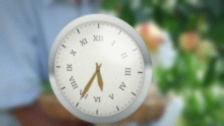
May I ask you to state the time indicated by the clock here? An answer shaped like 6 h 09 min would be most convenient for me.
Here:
5 h 35 min
